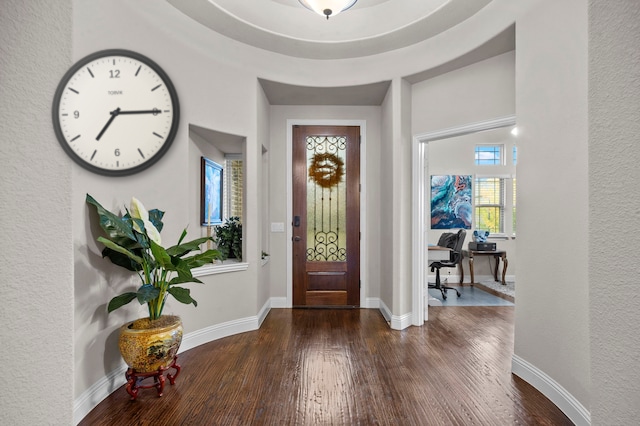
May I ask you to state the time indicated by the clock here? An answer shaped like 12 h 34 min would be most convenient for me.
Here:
7 h 15 min
